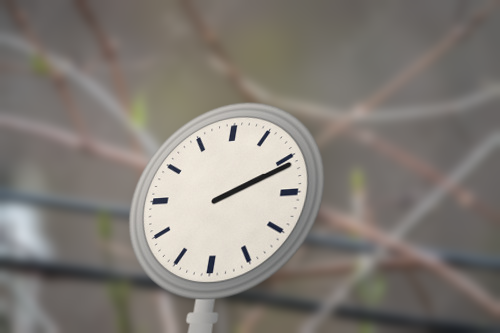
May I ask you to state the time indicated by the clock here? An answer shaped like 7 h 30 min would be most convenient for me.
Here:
2 h 11 min
